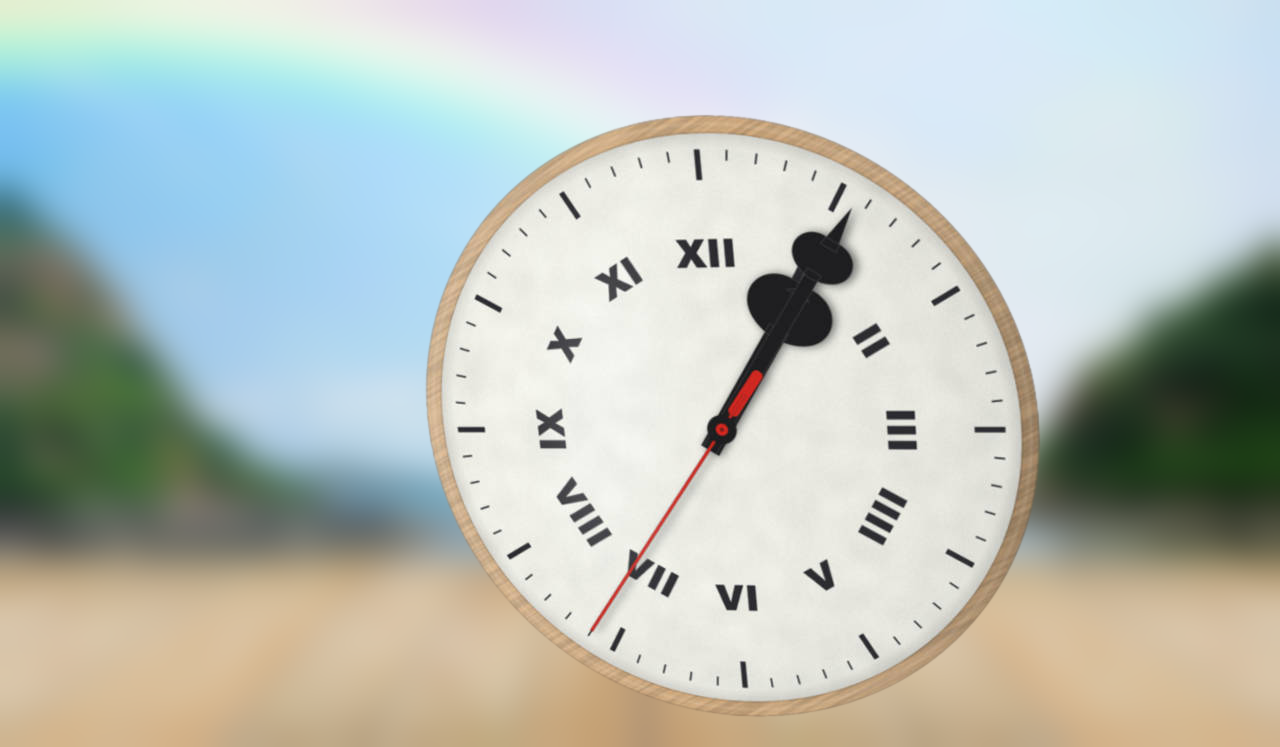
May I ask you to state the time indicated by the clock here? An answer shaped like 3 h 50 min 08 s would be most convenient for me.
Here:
1 h 05 min 36 s
